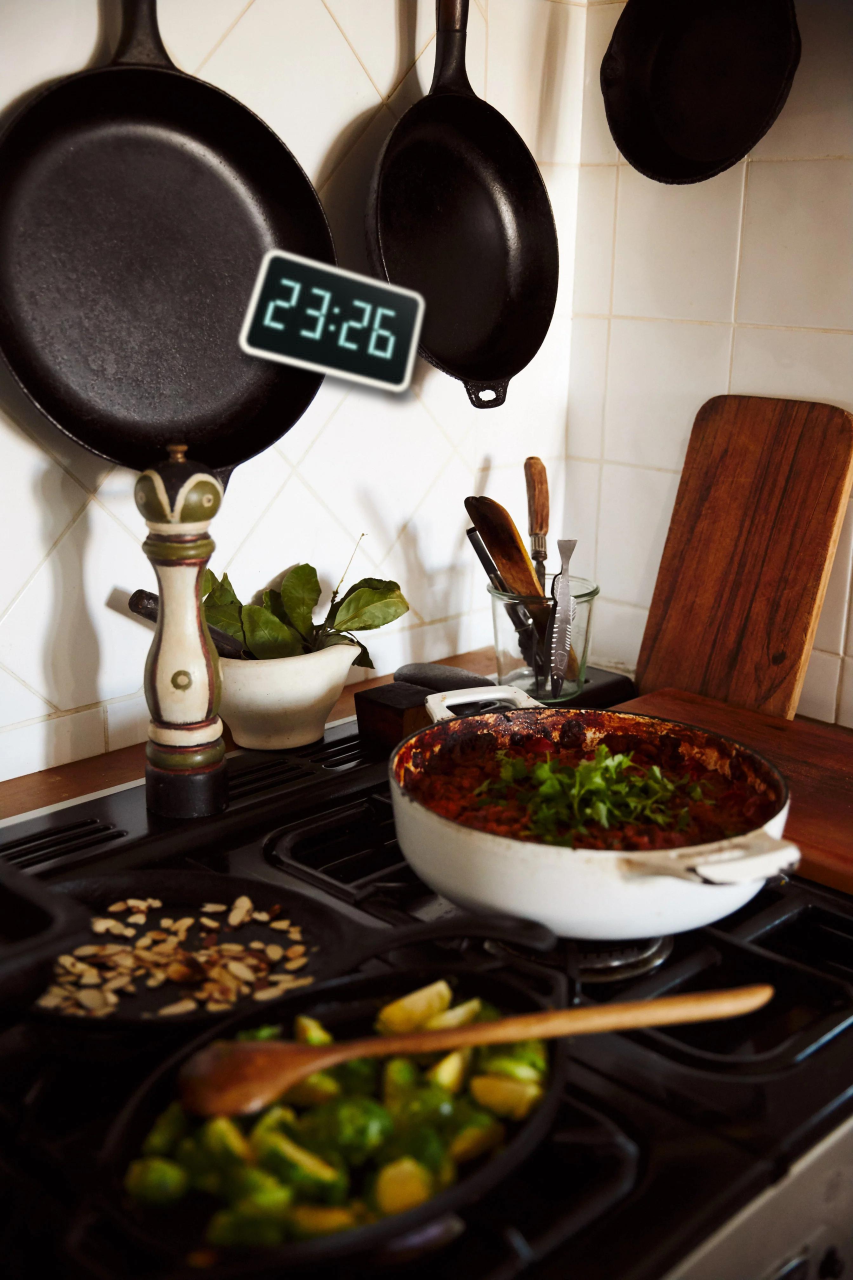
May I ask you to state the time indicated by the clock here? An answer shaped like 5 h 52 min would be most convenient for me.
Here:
23 h 26 min
